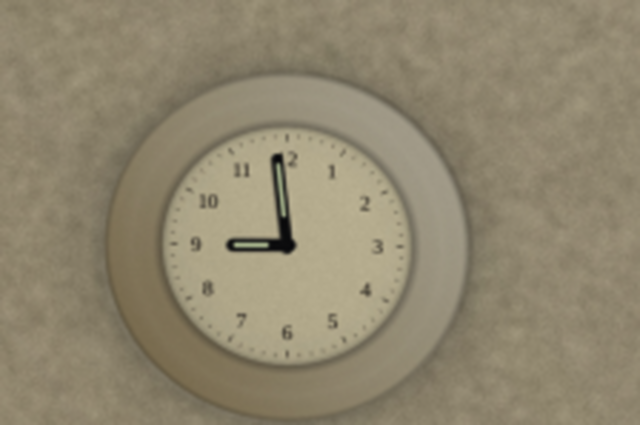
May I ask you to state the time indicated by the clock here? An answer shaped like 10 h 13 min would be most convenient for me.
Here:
8 h 59 min
